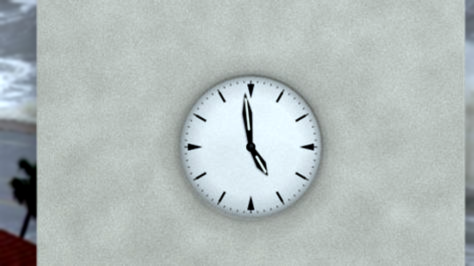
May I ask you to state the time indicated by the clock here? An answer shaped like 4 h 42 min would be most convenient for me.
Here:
4 h 59 min
